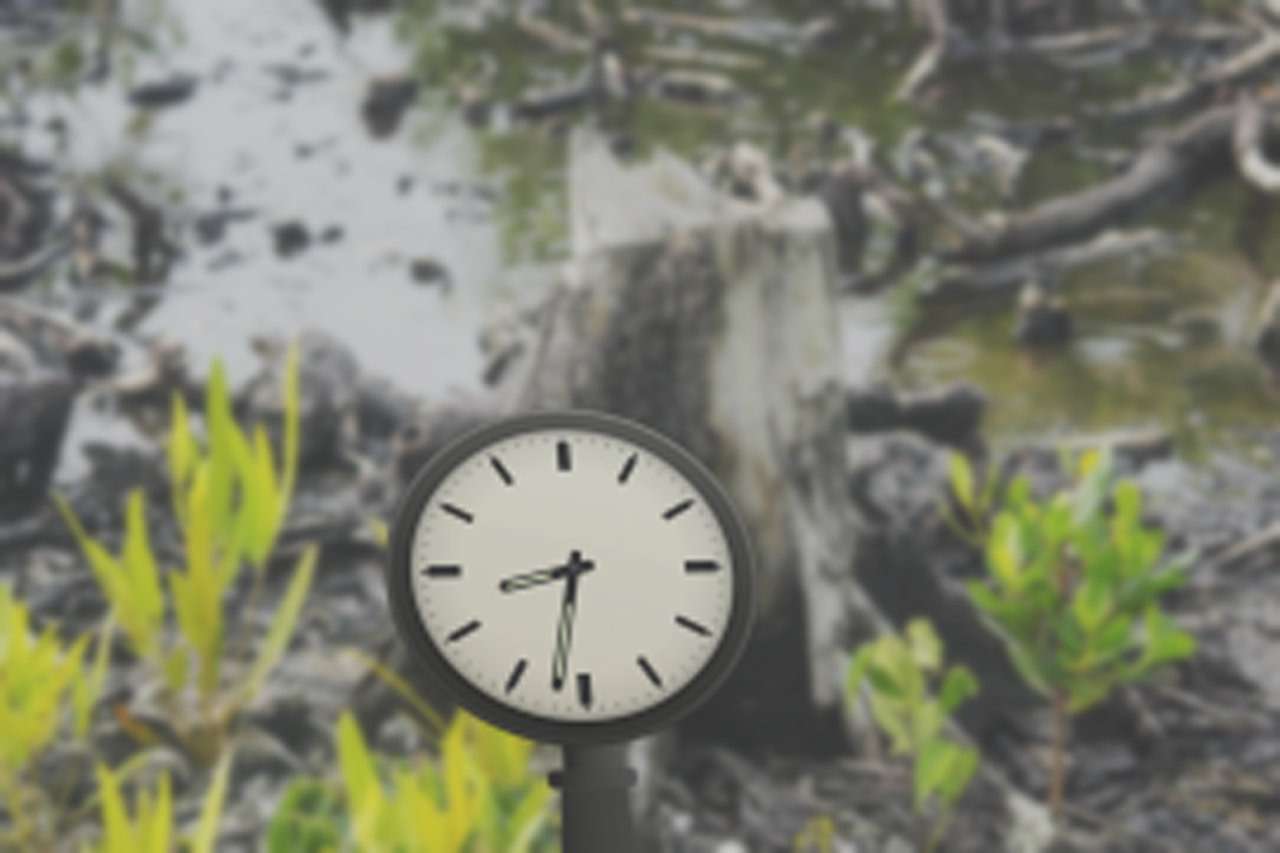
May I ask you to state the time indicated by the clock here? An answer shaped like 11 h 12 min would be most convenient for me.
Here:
8 h 32 min
